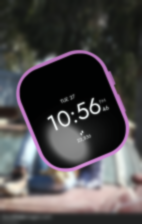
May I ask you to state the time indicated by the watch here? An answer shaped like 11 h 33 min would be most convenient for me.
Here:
10 h 56 min
